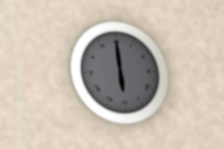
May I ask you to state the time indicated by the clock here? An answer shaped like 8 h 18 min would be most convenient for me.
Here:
6 h 00 min
